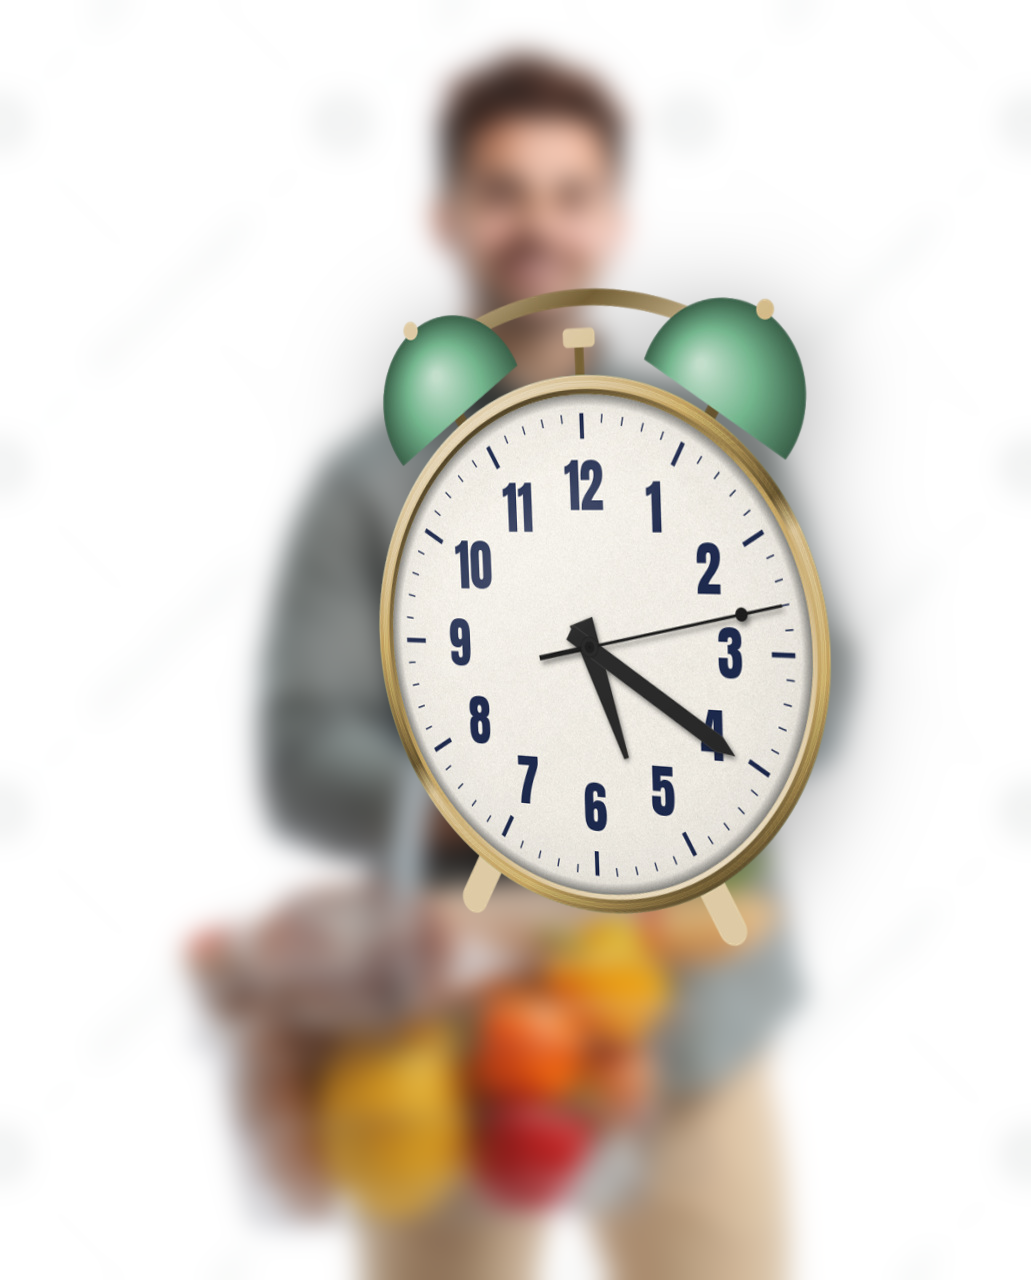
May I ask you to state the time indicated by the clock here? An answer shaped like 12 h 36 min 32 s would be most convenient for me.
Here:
5 h 20 min 13 s
